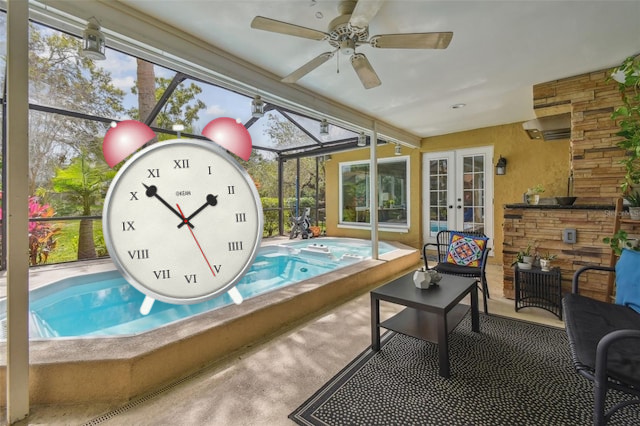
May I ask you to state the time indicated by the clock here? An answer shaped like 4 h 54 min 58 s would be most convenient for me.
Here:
1 h 52 min 26 s
